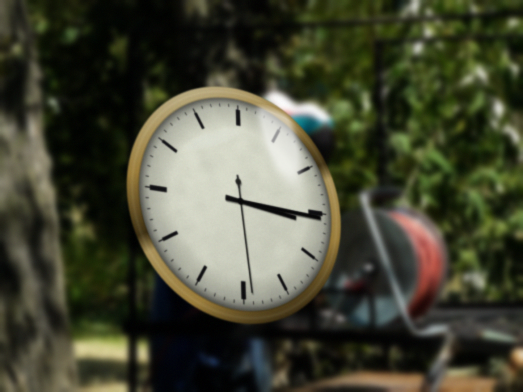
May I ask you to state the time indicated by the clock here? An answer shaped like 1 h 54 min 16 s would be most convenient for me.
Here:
3 h 15 min 29 s
